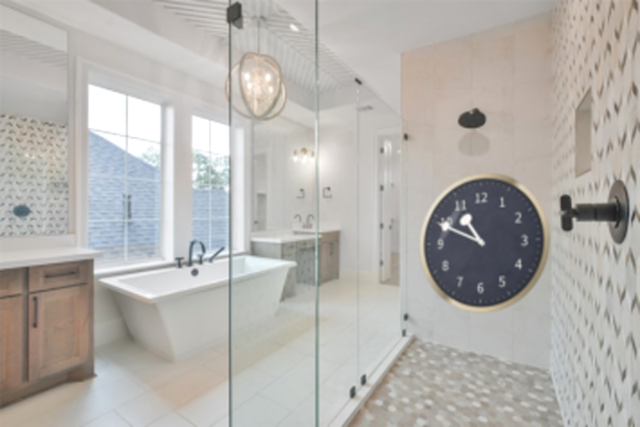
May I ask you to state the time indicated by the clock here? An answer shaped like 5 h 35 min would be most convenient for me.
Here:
10 h 49 min
